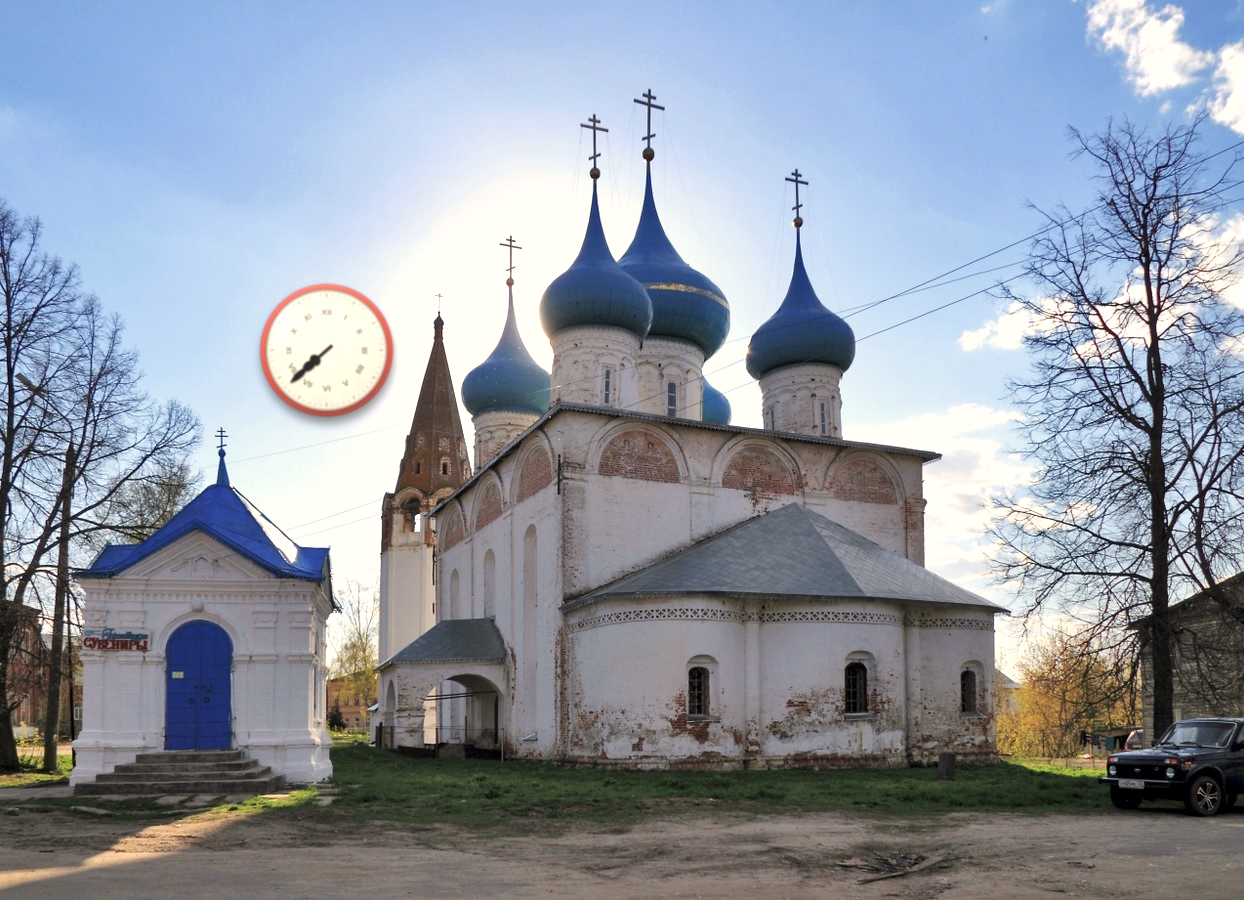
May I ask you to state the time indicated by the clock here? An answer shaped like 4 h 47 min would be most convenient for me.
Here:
7 h 38 min
